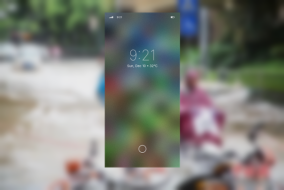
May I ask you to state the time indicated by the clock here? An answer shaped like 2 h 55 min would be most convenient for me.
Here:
9 h 21 min
